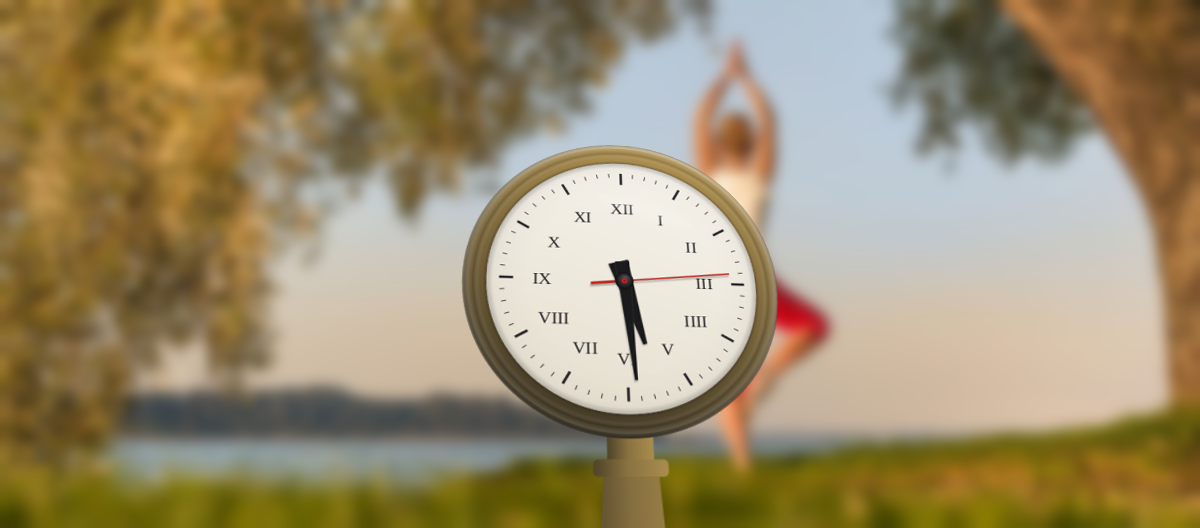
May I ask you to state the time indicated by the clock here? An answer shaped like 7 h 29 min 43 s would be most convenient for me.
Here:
5 h 29 min 14 s
